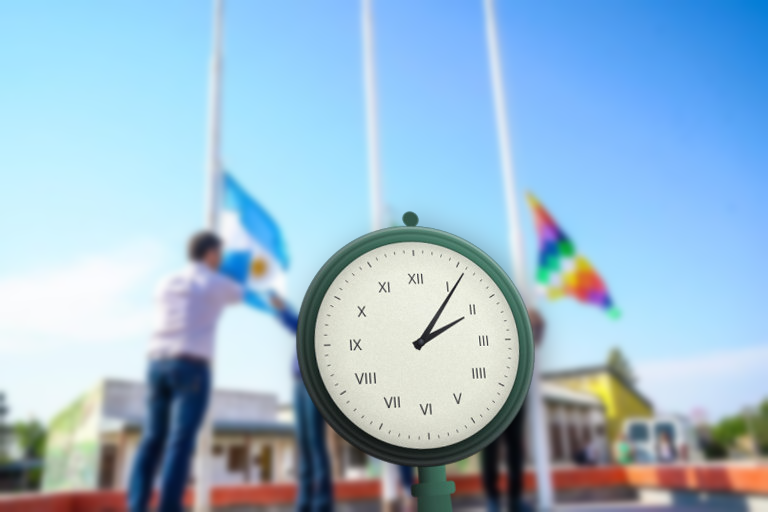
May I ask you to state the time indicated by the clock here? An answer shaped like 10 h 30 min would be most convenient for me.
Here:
2 h 06 min
